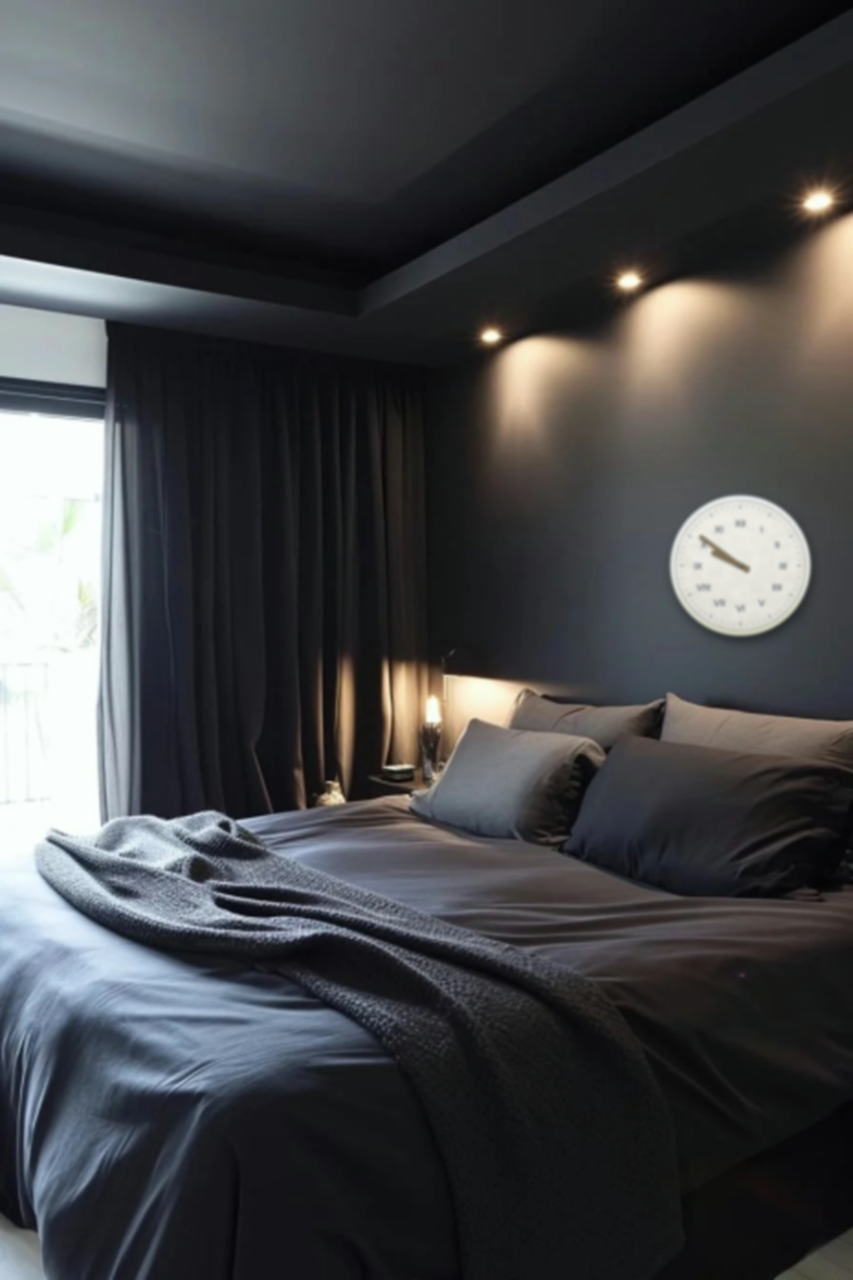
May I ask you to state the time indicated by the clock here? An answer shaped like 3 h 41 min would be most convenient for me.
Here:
9 h 51 min
